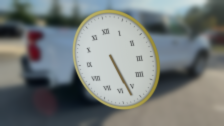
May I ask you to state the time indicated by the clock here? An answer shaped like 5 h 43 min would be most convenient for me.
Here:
5 h 27 min
